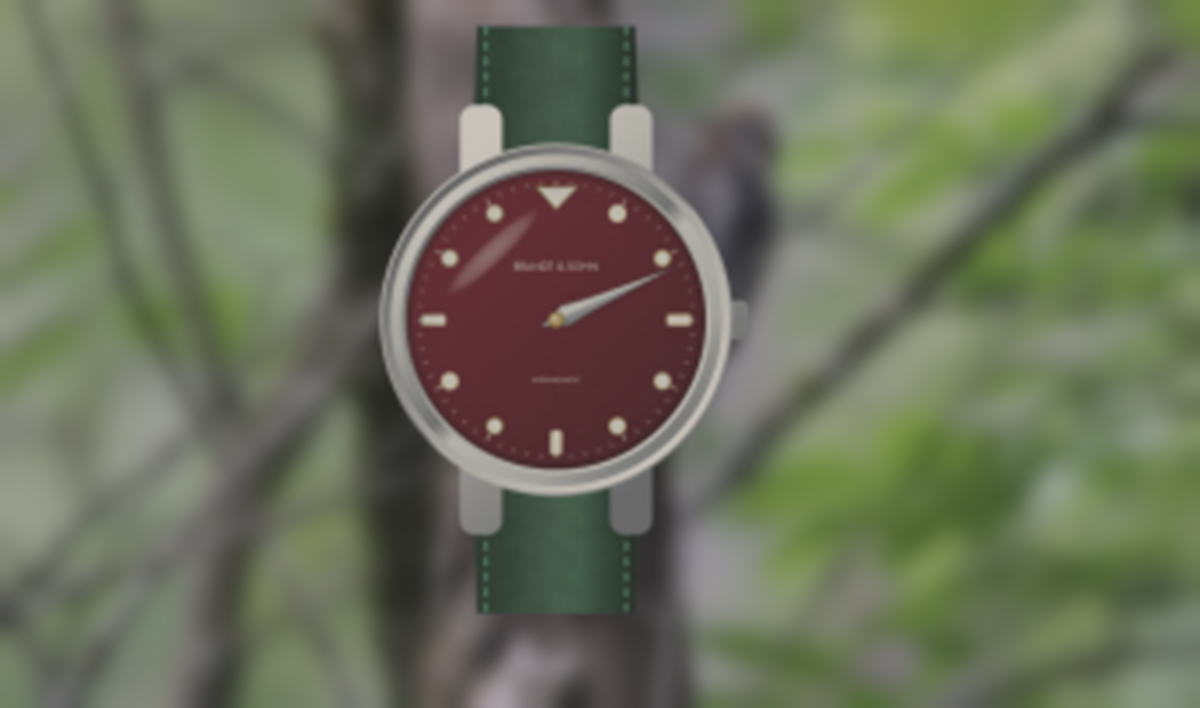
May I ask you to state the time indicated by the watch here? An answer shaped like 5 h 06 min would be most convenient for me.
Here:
2 h 11 min
